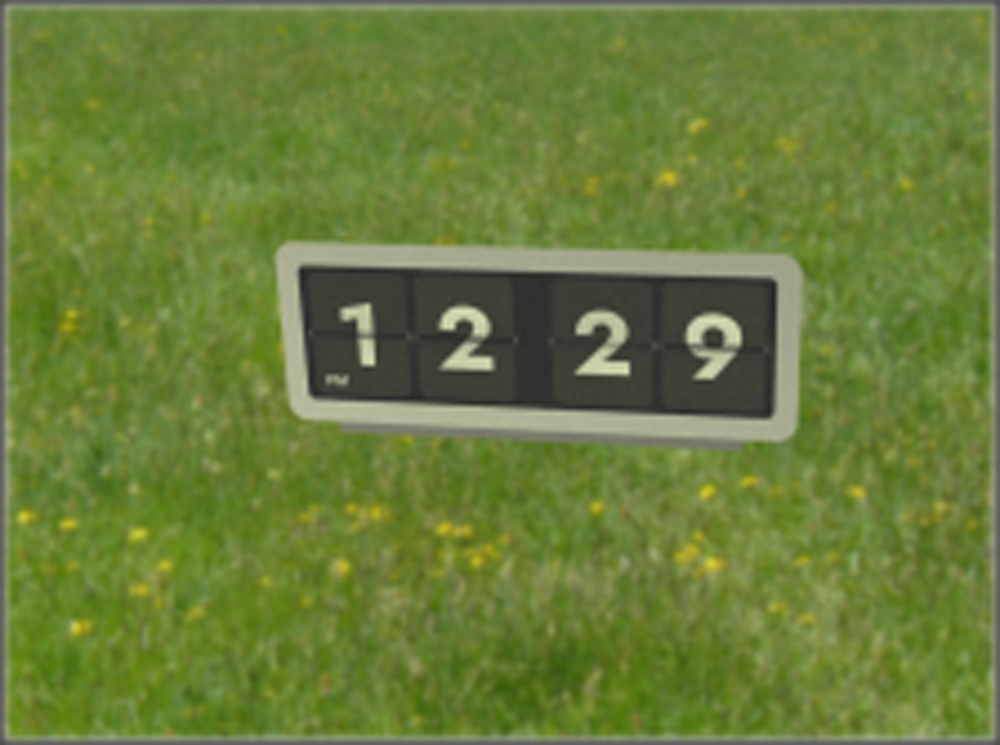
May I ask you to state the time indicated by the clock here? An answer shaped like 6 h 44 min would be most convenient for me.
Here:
12 h 29 min
